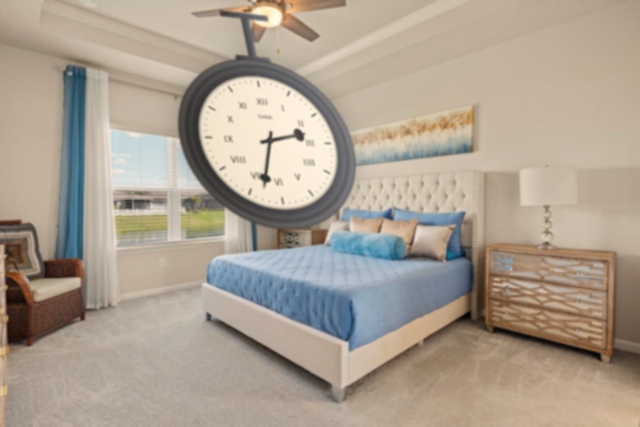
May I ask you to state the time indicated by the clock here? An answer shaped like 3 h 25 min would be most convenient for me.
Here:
2 h 33 min
